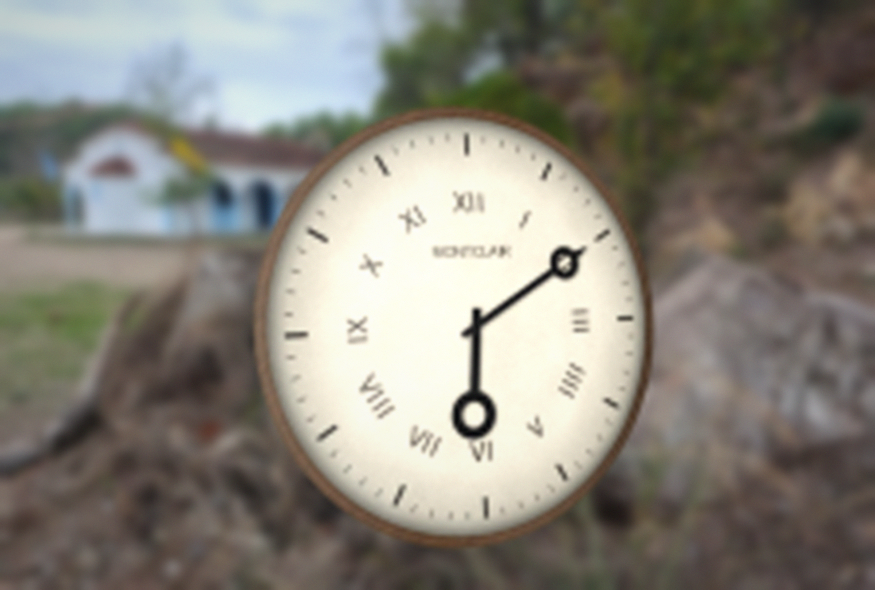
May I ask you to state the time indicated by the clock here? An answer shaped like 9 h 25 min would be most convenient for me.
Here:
6 h 10 min
